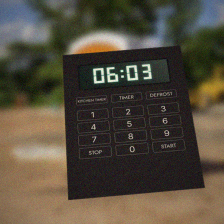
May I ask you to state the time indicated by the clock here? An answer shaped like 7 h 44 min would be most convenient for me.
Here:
6 h 03 min
